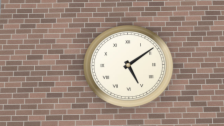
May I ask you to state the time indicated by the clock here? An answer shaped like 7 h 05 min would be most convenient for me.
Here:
5 h 09 min
